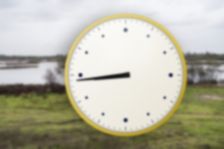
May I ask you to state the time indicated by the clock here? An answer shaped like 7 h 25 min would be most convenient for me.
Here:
8 h 44 min
